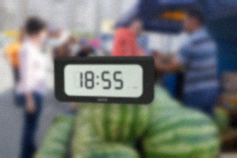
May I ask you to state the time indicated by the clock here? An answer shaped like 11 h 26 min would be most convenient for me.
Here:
18 h 55 min
